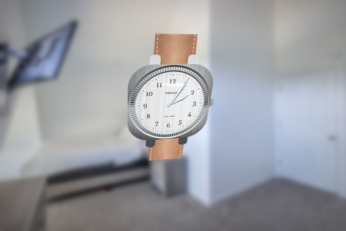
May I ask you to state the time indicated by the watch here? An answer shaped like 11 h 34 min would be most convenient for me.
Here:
2 h 05 min
